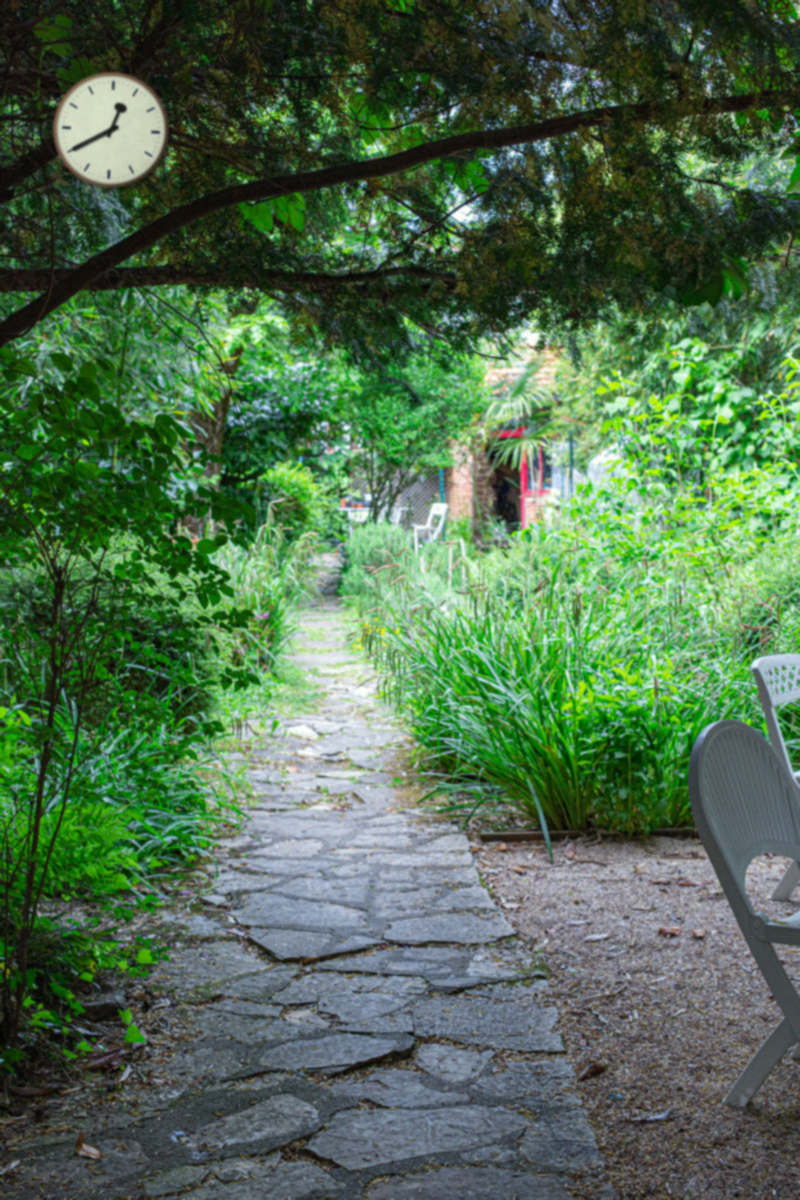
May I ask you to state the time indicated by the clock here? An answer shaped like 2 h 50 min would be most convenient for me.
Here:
12 h 40 min
